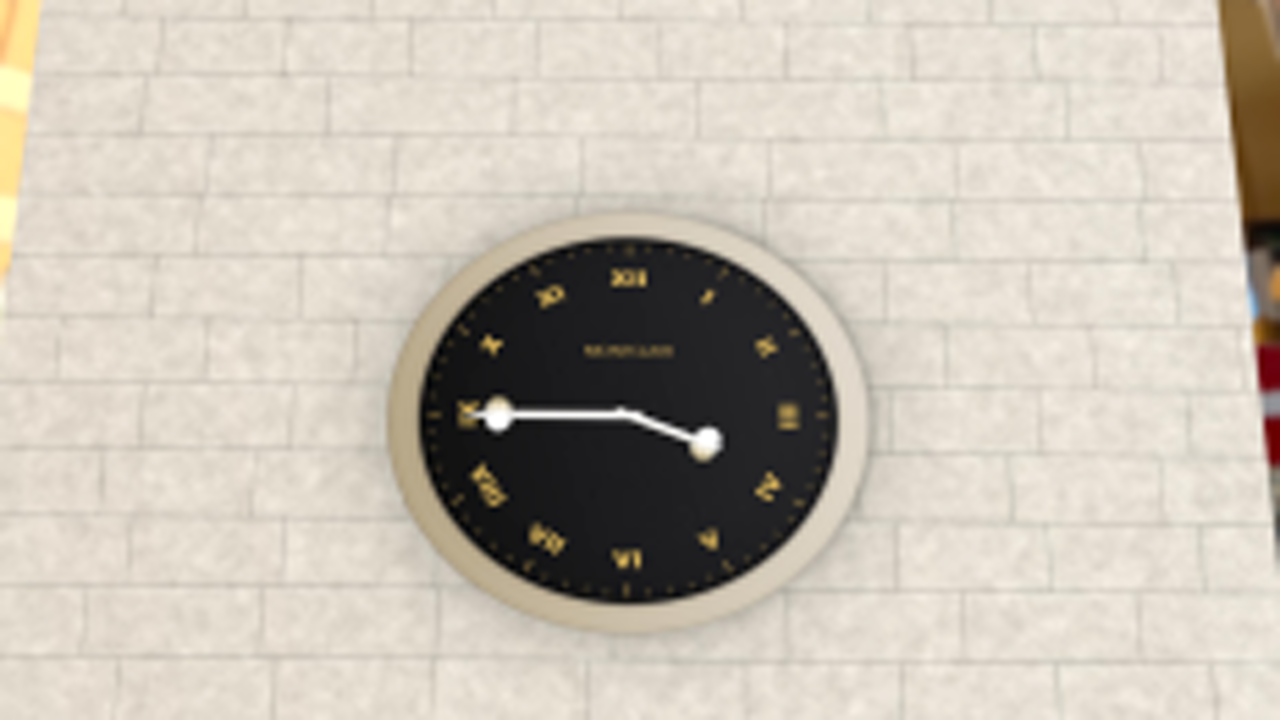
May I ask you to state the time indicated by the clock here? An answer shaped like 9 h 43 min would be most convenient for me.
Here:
3 h 45 min
